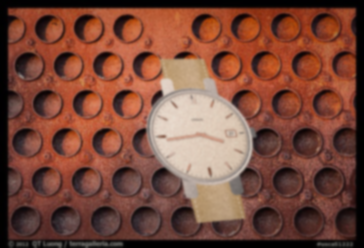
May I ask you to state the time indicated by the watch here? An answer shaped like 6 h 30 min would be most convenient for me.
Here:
3 h 44 min
